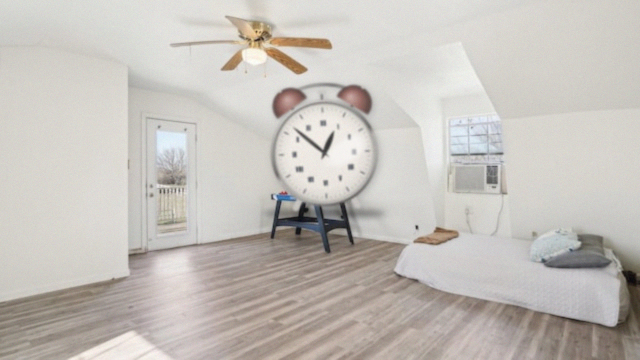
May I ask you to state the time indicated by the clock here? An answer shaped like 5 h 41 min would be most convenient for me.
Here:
12 h 52 min
